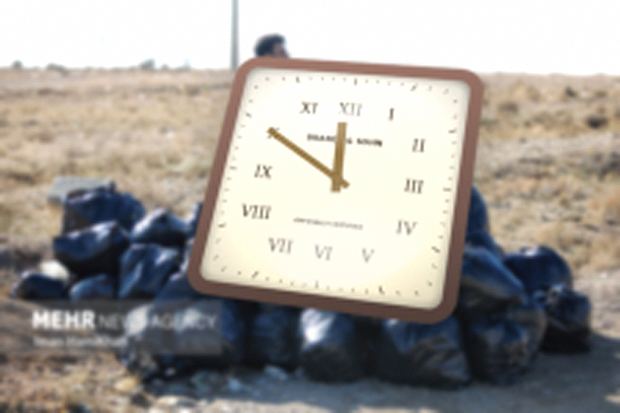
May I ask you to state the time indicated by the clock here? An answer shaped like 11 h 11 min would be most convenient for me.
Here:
11 h 50 min
